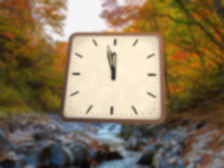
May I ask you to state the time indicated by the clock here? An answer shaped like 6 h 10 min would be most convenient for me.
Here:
11 h 58 min
